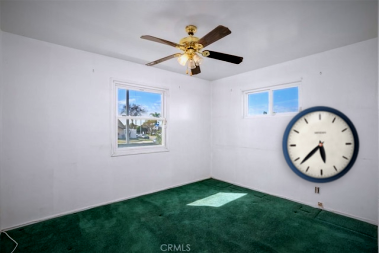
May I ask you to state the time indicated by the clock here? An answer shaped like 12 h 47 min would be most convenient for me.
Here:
5 h 38 min
